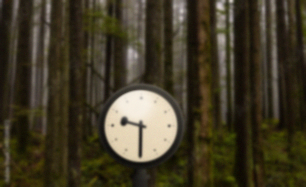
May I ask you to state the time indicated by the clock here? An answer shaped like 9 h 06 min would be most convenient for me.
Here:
9 h 30 min
